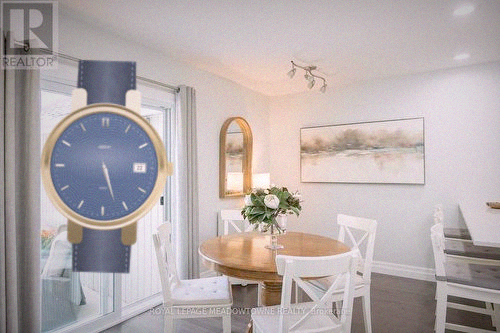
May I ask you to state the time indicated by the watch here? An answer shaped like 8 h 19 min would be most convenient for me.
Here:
5 h 27 min
